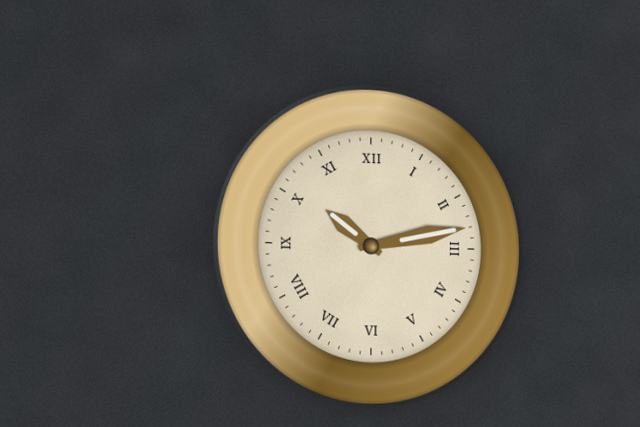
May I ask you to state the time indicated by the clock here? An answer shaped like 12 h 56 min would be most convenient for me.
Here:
10 h 13 min
